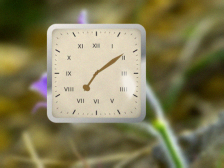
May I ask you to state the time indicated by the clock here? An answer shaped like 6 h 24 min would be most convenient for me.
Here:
7 h 09 min
